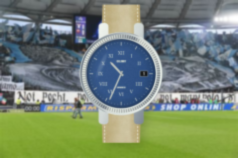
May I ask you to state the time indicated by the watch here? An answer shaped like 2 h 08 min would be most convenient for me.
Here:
10 h 34 min
